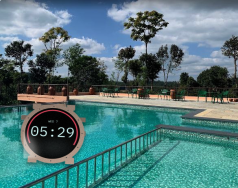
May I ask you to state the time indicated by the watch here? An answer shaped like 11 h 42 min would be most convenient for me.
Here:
5 h 29 min
